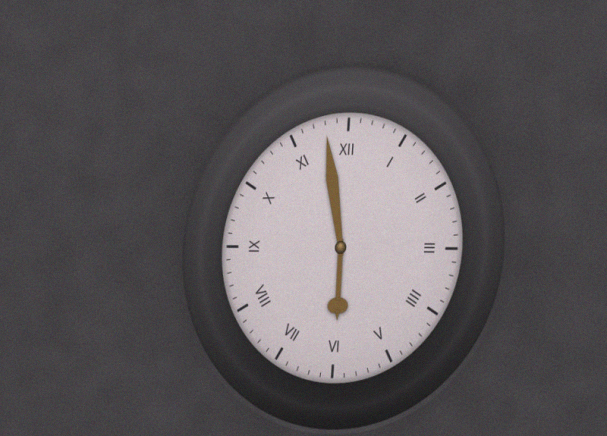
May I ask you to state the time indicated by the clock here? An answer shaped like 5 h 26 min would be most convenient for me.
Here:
5 h 58 min
